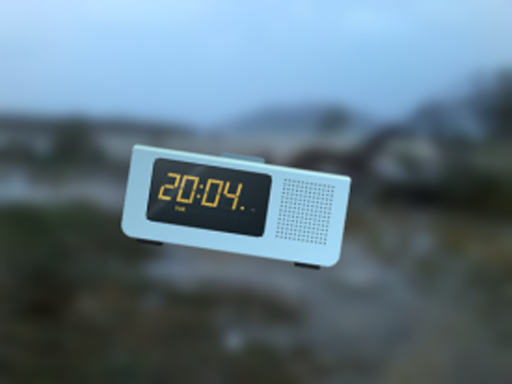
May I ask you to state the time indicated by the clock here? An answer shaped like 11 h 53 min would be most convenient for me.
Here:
20 h 04 min
